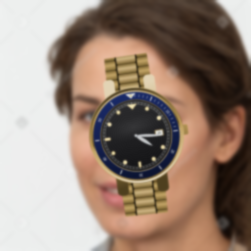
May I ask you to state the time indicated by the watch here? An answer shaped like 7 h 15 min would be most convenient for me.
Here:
4 h 16 min
